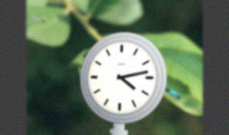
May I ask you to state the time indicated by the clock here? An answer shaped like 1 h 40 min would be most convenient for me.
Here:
4 h 13 min
